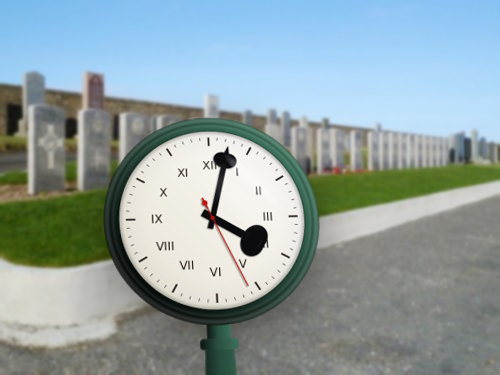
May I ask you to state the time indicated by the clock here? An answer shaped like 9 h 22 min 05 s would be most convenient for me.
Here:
4 h 02 min 26 s
